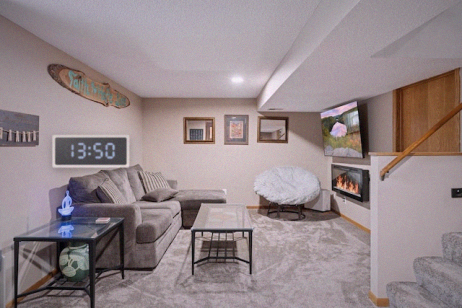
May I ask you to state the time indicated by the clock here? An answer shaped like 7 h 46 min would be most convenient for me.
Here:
13 h 50 min
